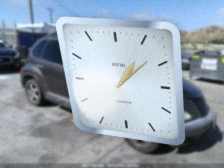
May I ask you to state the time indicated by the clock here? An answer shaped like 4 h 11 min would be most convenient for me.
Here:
1 h 08 min
